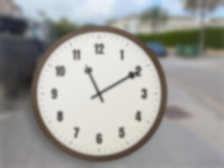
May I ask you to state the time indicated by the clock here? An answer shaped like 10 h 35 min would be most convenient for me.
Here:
11 h 10 min
